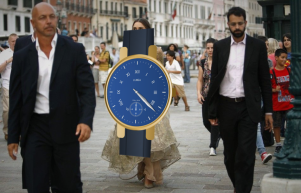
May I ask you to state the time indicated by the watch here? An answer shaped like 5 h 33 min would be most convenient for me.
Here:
4 h 22 min
